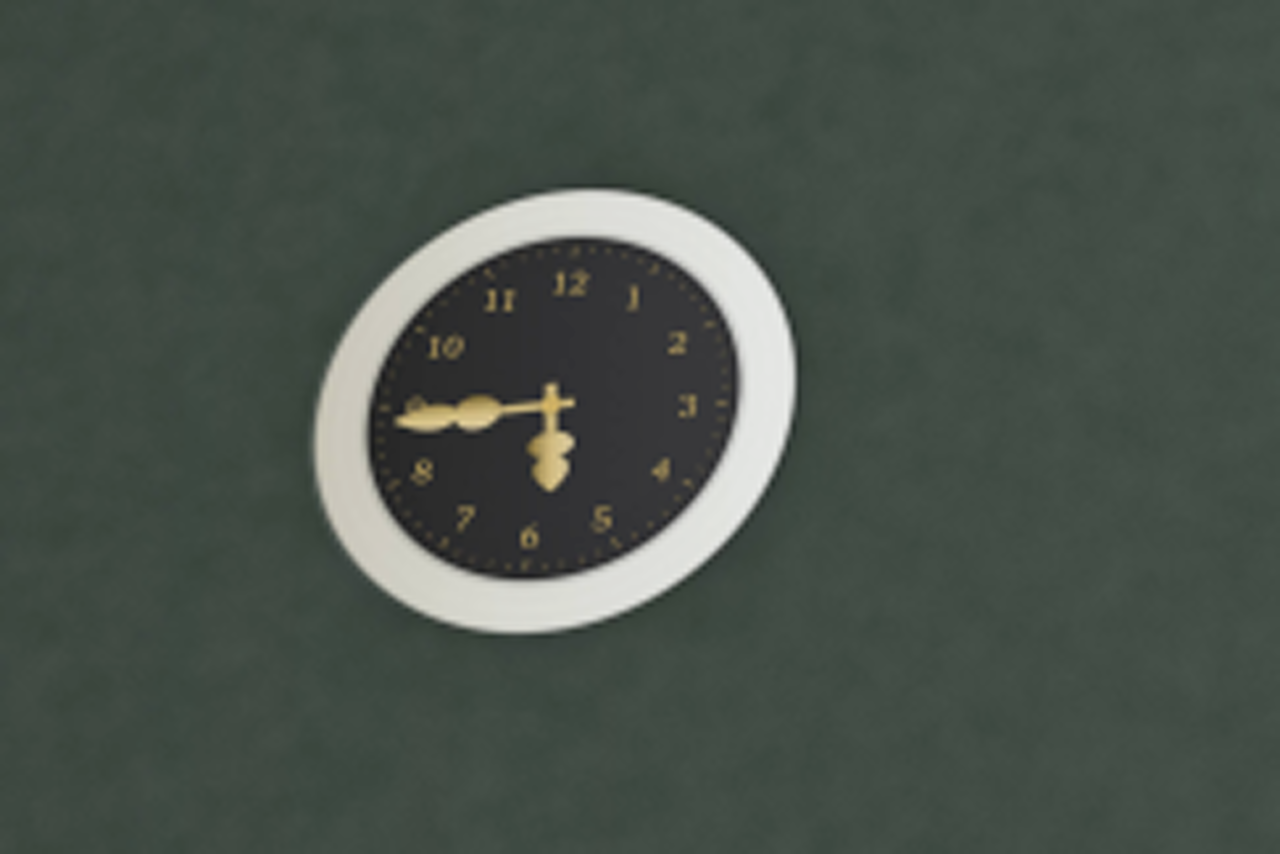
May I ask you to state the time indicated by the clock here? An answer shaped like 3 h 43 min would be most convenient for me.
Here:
5 h 44 min
